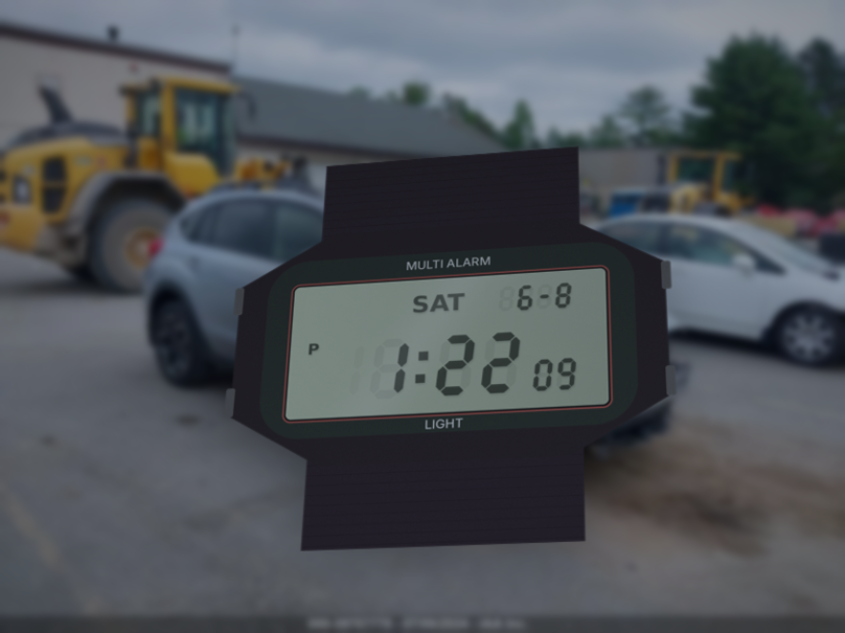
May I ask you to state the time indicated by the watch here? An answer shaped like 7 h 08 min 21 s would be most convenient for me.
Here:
1 h 22 min 09 s
